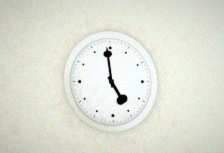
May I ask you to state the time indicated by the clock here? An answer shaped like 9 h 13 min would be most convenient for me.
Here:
4 h 59 min
